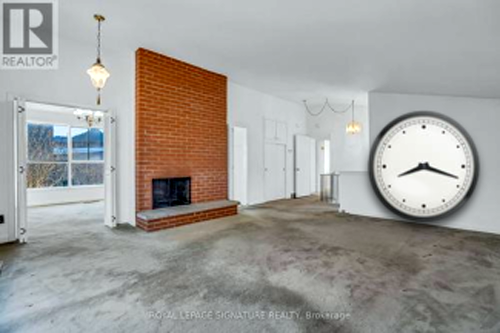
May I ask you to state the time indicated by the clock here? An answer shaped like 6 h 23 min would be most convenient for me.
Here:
8 h 18 min
